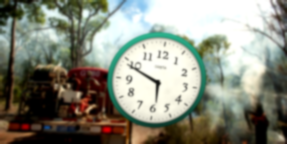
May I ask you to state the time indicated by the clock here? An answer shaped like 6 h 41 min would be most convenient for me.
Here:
5 h 49 min
